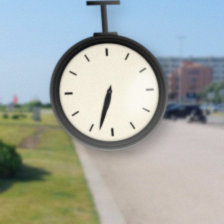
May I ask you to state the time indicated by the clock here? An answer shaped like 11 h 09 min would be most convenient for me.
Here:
6 h 33 min
